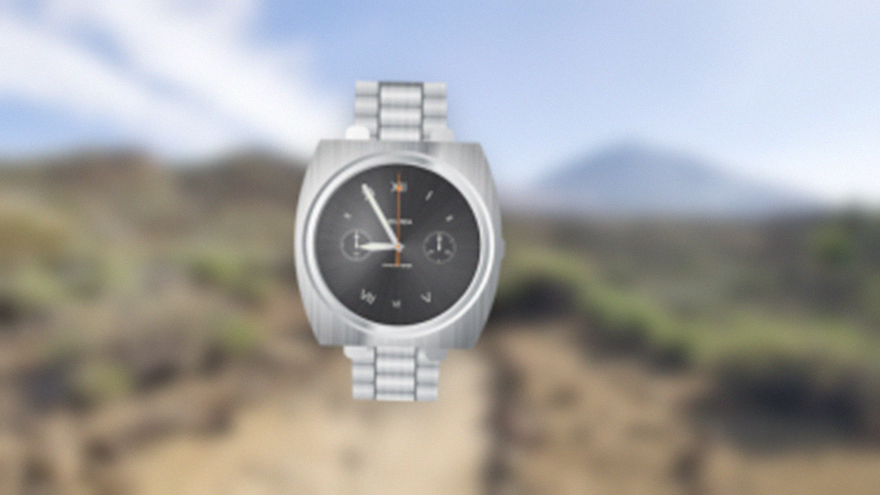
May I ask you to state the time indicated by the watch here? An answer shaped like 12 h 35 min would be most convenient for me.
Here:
8 h 55 min
